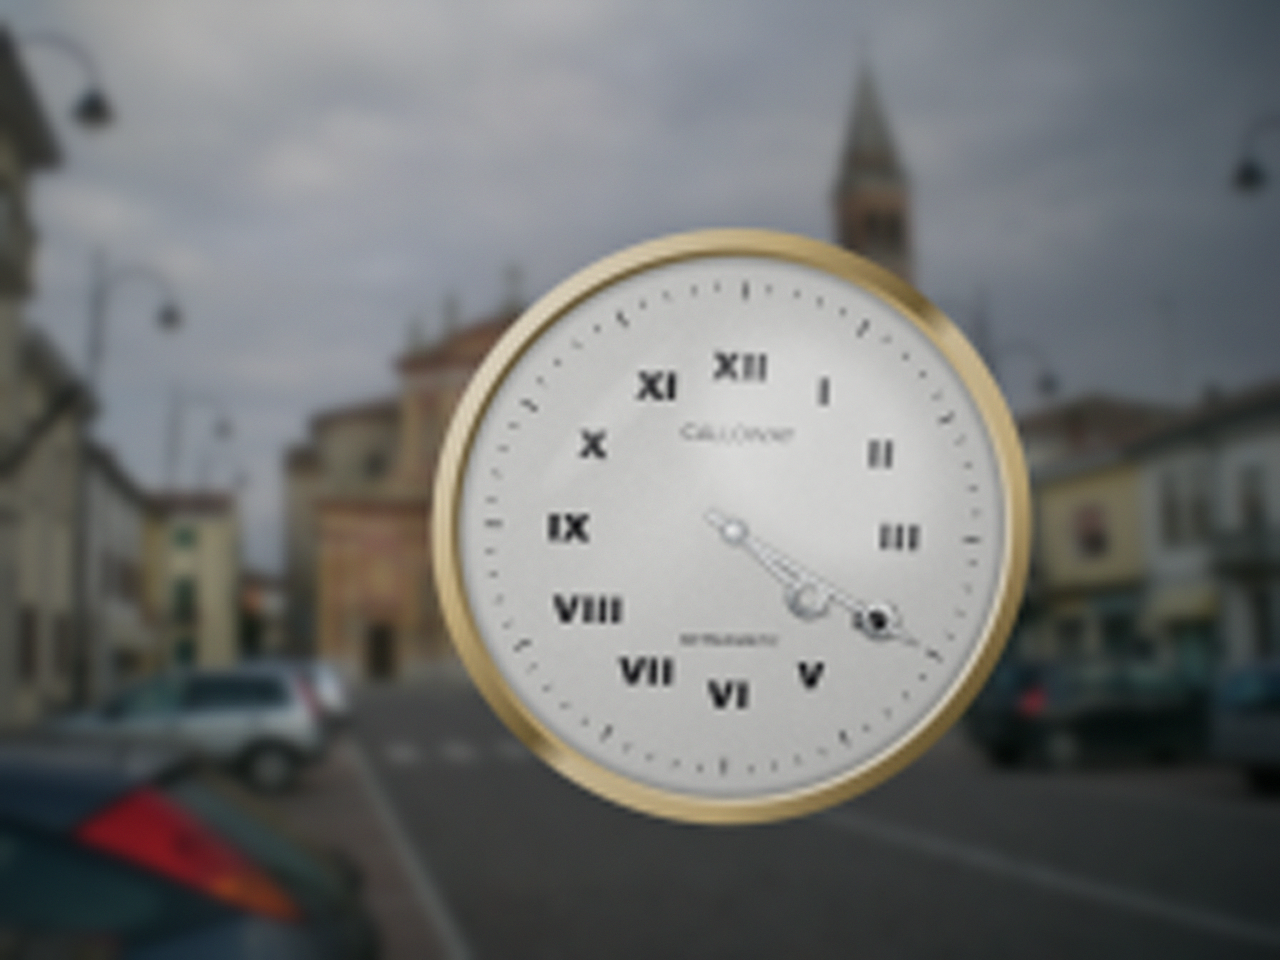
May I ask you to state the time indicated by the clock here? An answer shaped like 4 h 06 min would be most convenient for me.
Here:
4 h 20 min
